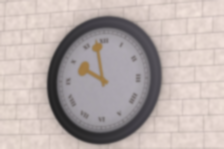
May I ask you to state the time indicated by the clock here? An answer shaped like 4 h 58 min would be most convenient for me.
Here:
9 h 58 min
